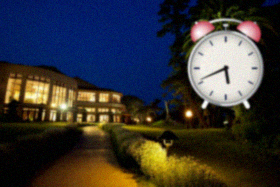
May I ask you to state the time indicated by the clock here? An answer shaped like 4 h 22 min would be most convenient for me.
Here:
5 h 41 min
